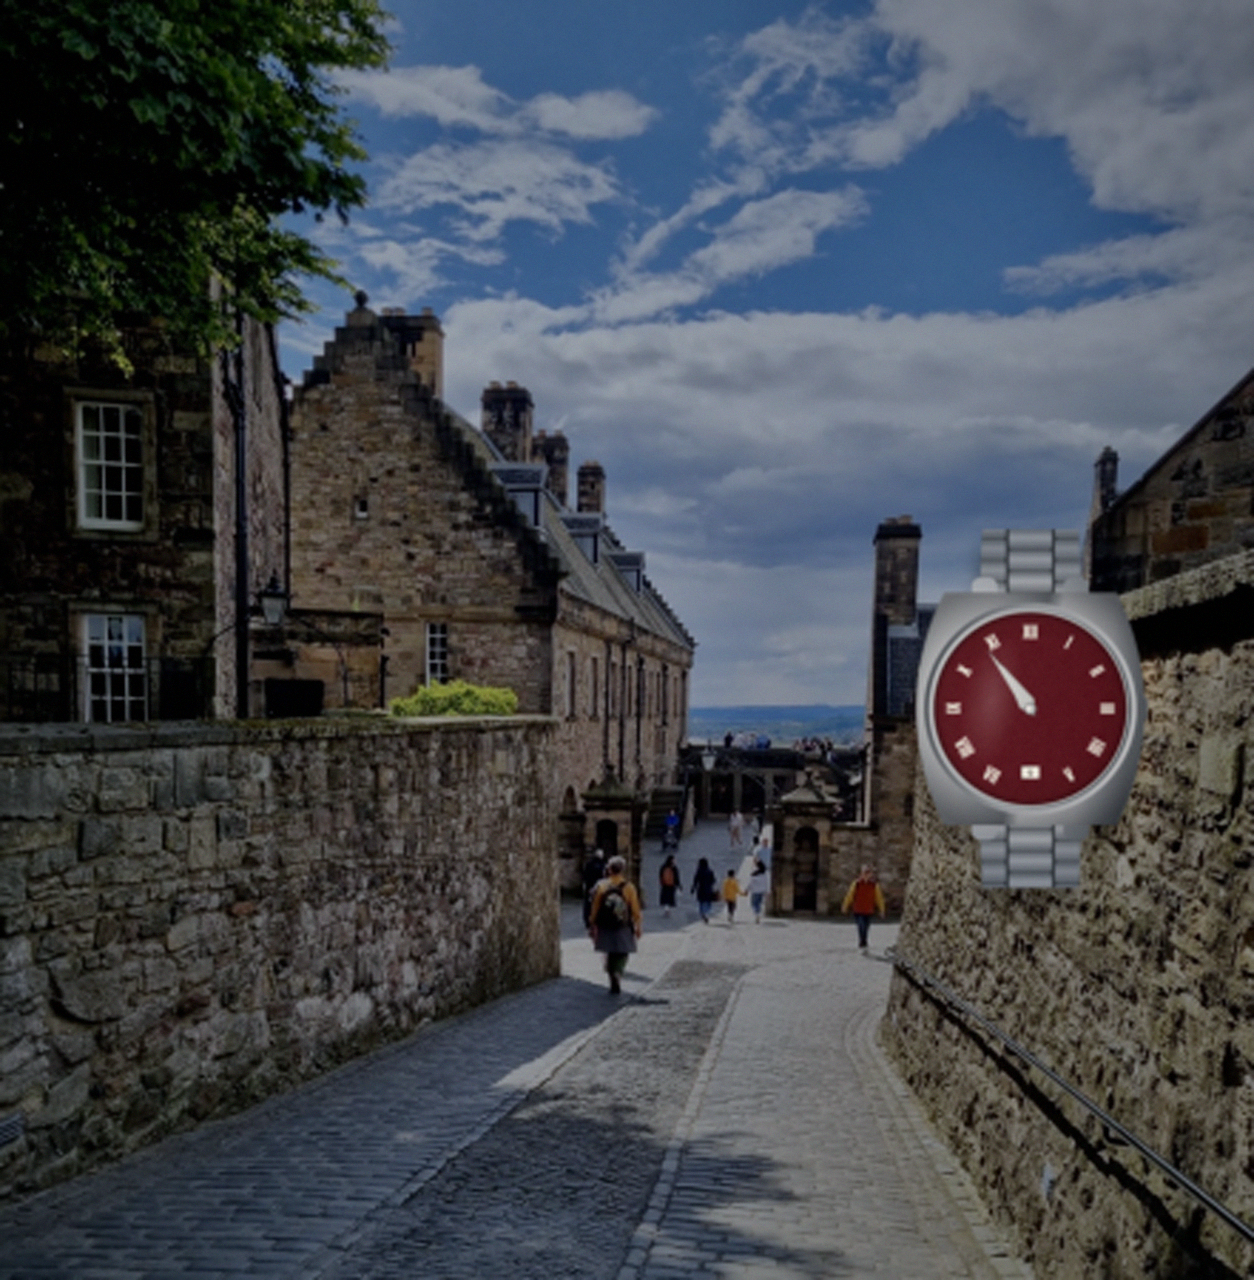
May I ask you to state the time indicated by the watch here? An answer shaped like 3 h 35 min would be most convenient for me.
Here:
10 h 54 min
